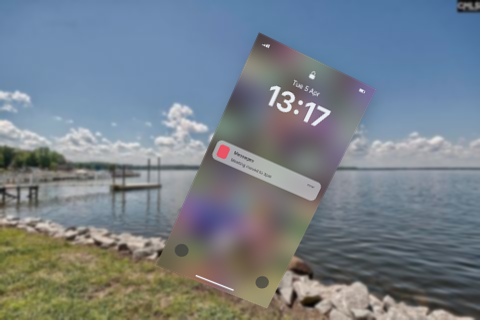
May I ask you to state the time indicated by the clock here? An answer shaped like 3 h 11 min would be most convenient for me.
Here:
13 h 17 min
